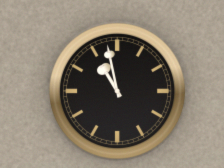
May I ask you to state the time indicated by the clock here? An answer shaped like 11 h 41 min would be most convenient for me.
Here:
10 h 58 min
